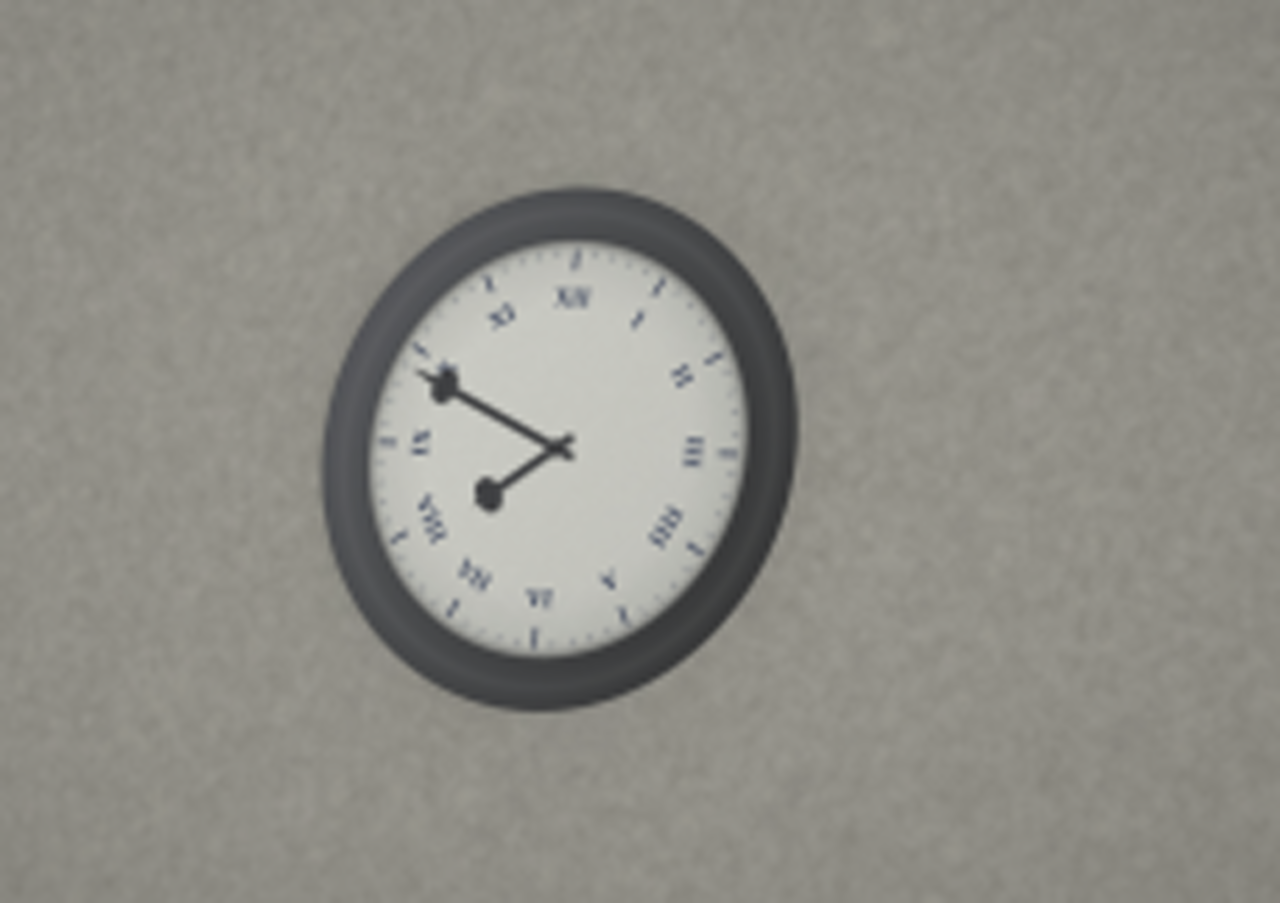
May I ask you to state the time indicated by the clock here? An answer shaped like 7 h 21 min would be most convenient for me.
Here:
7 h 49 min
